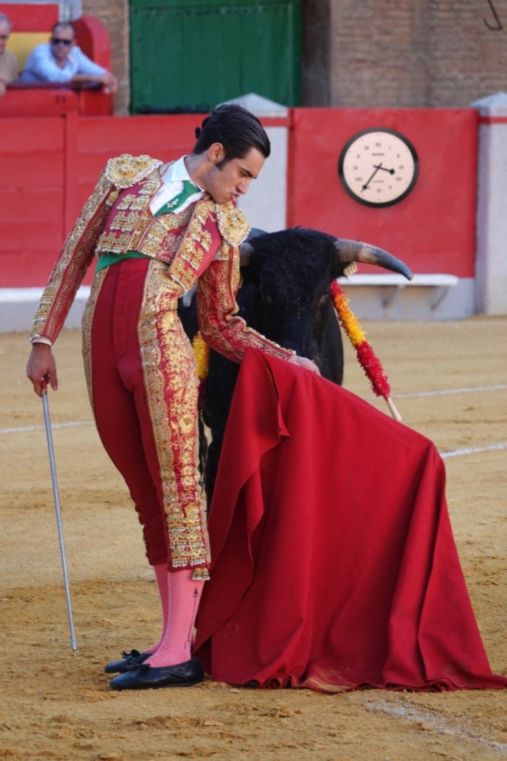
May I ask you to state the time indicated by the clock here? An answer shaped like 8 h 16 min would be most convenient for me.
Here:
3 h 36 min
